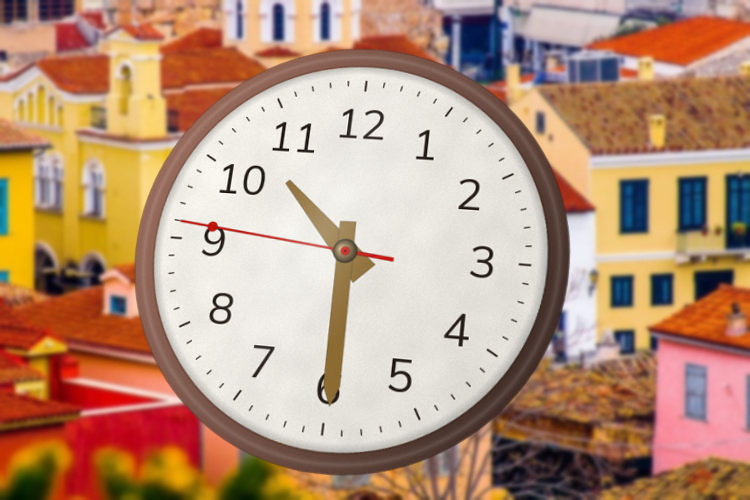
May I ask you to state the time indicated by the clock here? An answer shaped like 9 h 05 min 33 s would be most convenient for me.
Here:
10 h 29 min 46 s
